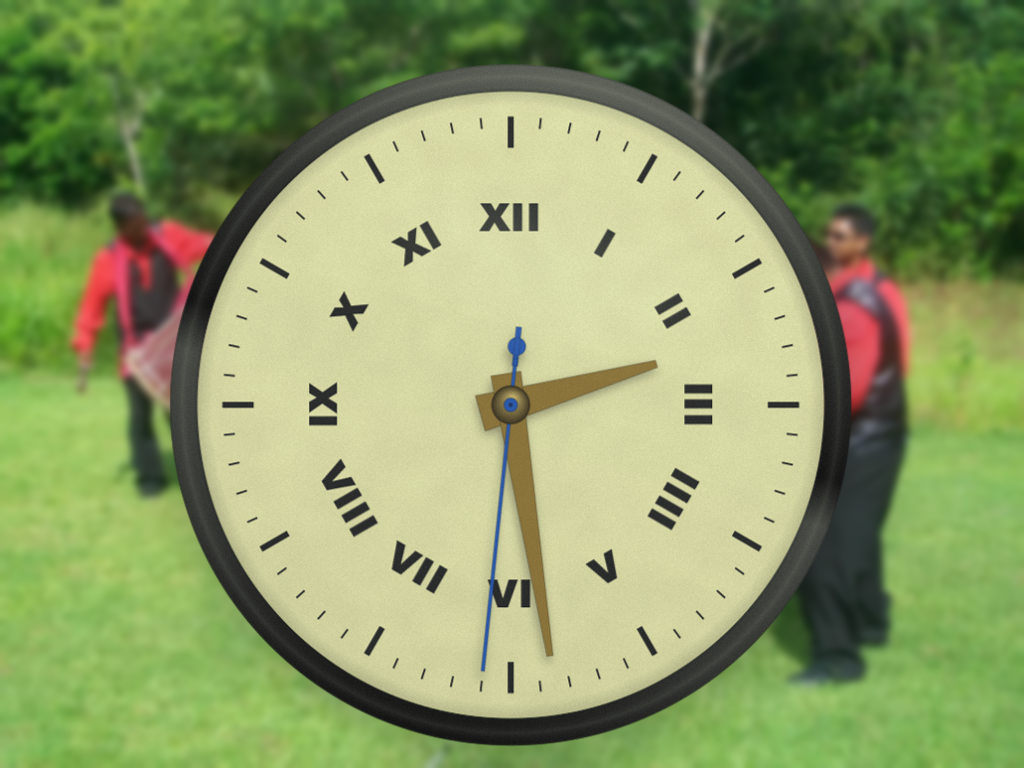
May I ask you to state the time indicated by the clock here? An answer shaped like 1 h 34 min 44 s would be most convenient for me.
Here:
2 h 28 min 31 s
